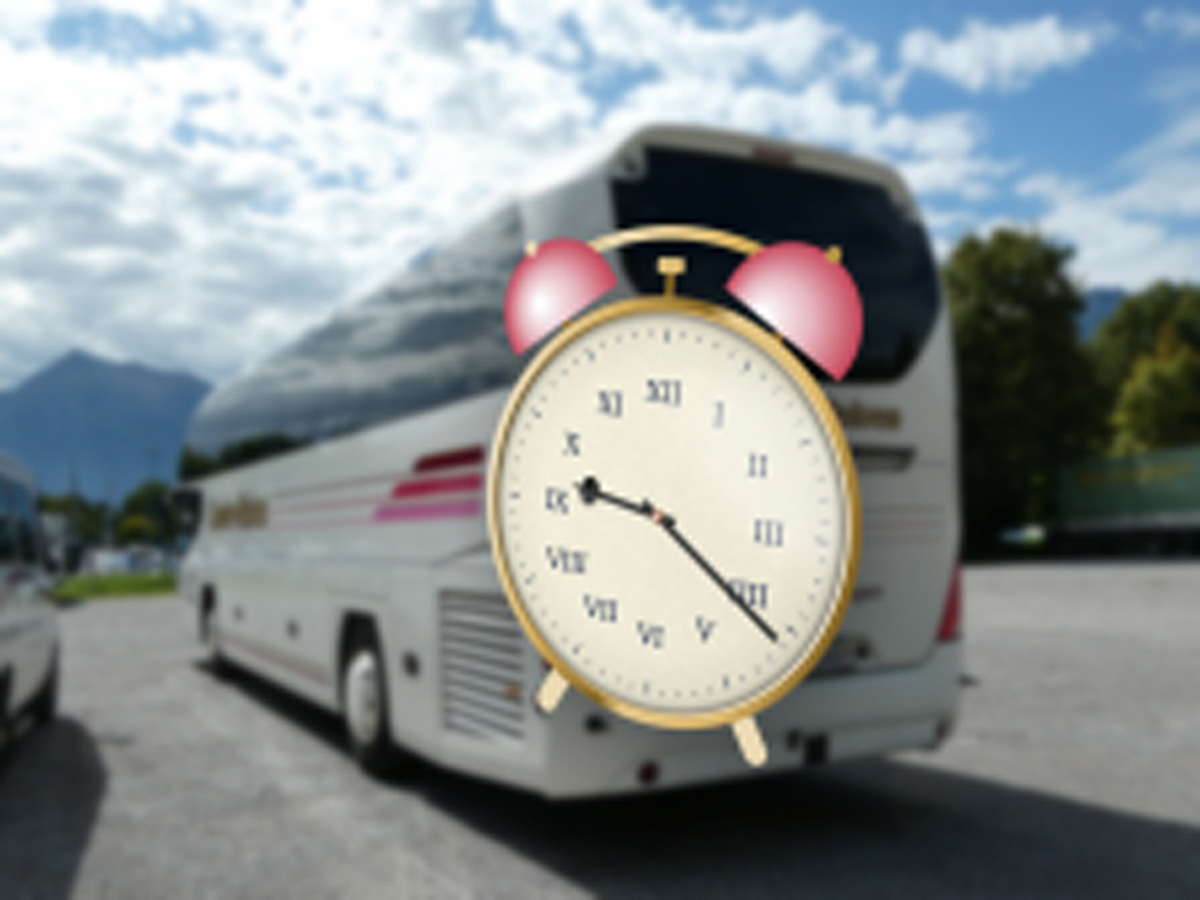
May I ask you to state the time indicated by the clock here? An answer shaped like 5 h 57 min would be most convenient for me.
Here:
9 h 21 min
